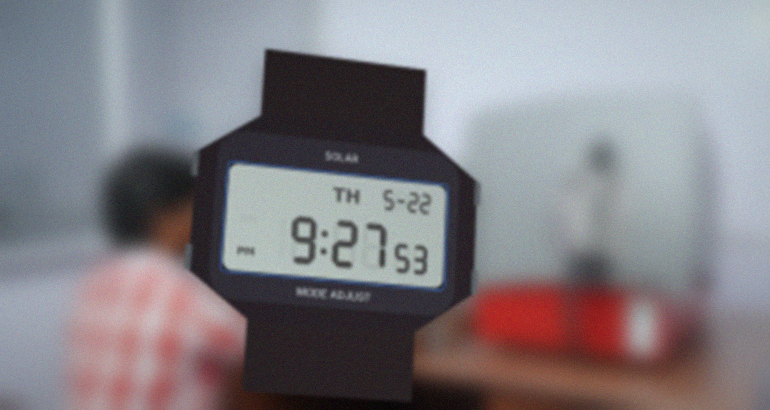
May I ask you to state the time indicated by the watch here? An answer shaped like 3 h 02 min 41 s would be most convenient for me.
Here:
9 h 27 min 53 s
